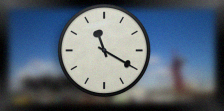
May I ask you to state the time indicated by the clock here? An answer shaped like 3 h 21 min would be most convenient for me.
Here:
11 h 20 min
